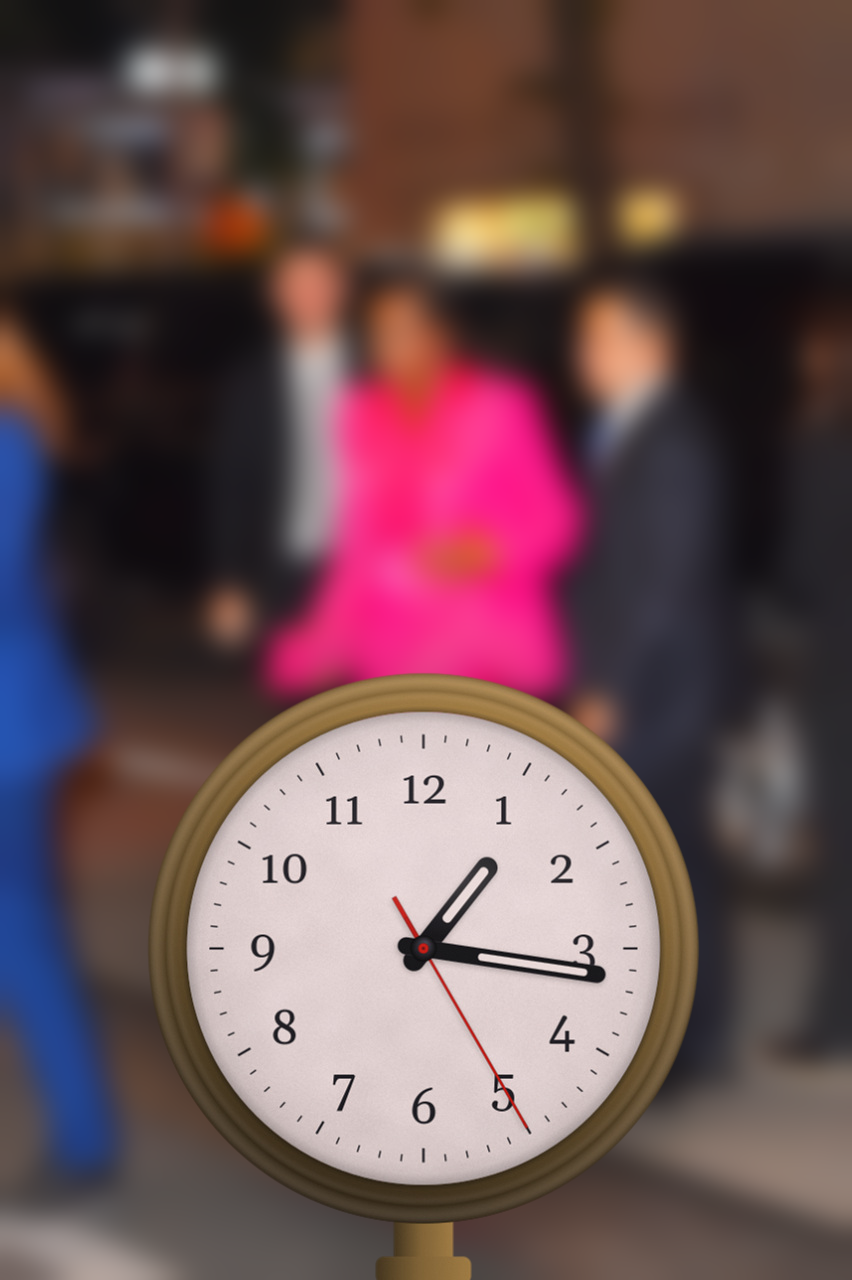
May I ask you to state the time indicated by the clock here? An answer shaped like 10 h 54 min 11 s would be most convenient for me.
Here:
1 h 16 min 25 s
